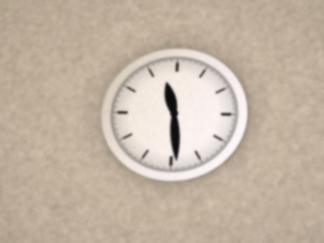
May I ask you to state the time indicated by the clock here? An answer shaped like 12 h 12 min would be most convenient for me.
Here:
11 h 29 min
